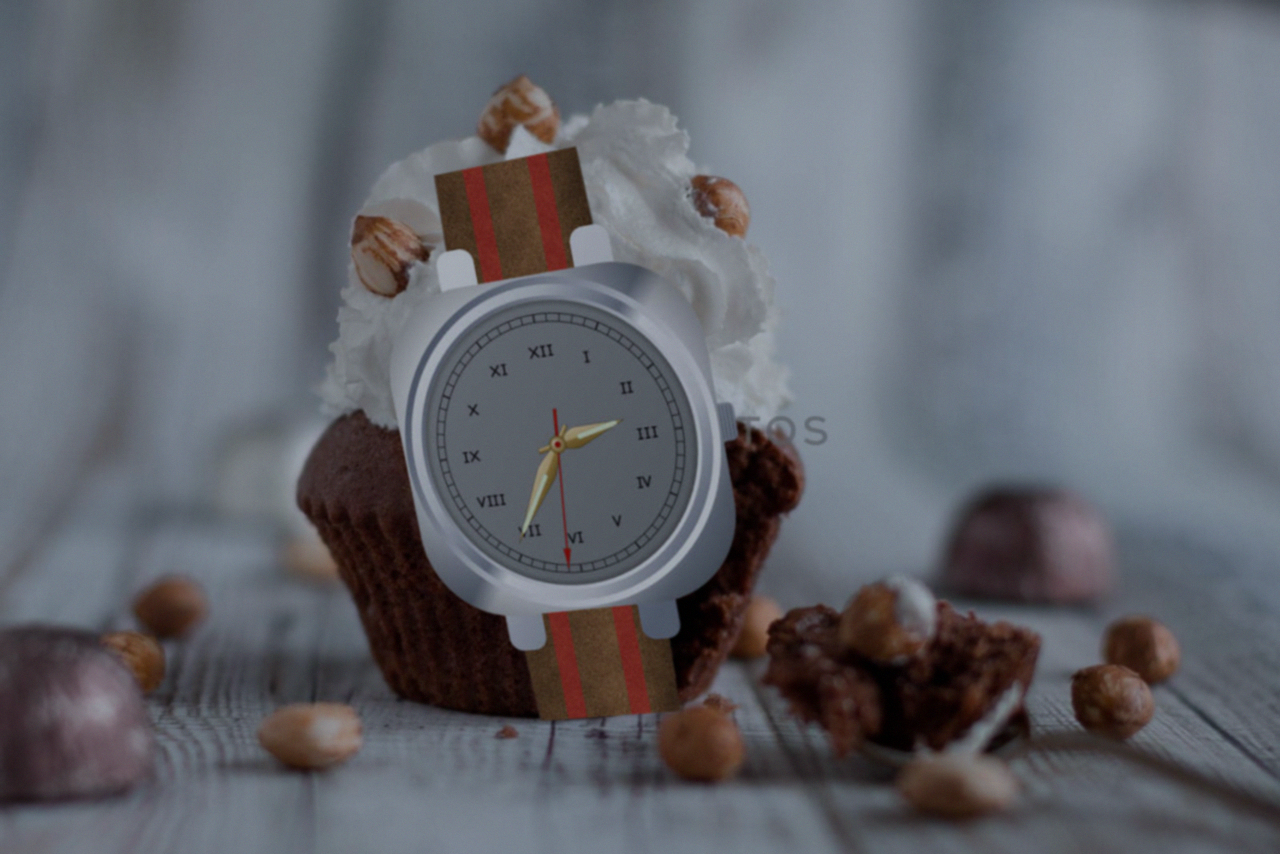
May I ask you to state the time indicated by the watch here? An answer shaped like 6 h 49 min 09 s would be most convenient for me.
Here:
2 h 35 min 31 s
